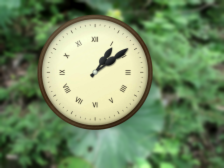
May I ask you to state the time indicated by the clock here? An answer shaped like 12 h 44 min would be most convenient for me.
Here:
1 h 09 min
